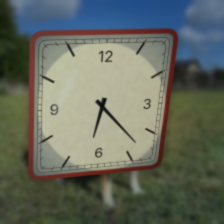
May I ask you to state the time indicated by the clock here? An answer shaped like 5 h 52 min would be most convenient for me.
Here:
6 h 23 min
